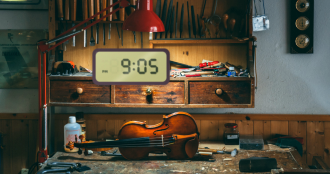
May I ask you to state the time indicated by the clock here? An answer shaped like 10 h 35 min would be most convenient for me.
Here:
9 h 05 min
